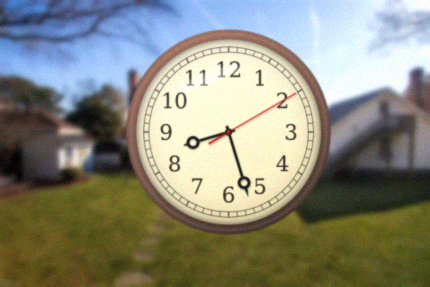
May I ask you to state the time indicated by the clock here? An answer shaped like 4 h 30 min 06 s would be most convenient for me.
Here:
8 h 27 min 10 s
